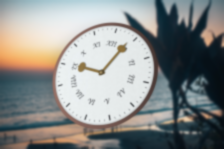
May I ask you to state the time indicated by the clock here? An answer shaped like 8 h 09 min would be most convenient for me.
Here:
9 h 04 min
